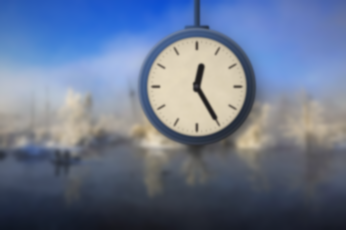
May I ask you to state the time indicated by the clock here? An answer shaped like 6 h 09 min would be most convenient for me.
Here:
12 h 25 min
